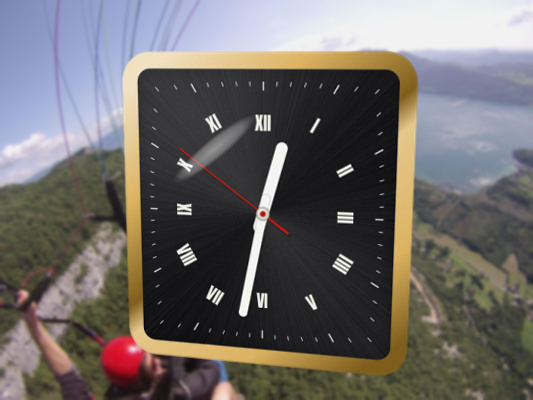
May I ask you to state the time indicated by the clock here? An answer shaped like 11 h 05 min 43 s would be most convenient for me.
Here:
12 h 31 min 51 s
